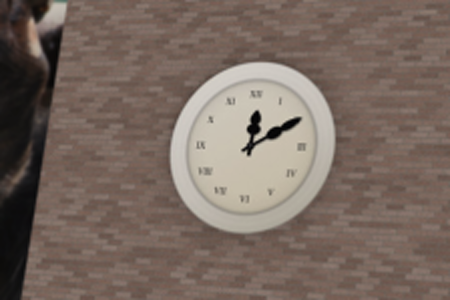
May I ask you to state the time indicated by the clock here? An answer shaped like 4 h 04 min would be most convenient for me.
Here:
12 h 10 min
